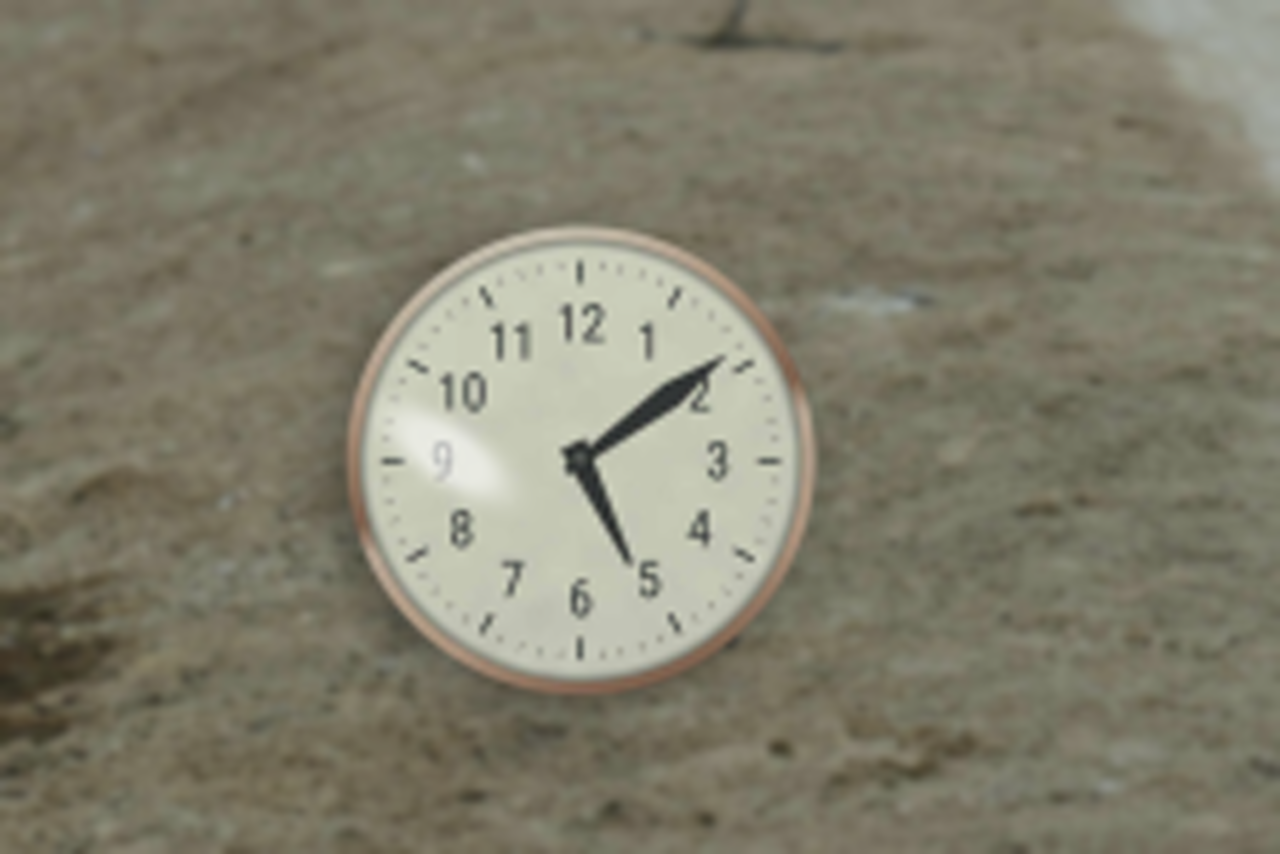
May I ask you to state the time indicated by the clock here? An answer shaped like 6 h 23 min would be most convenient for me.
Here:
5 h 09 min
